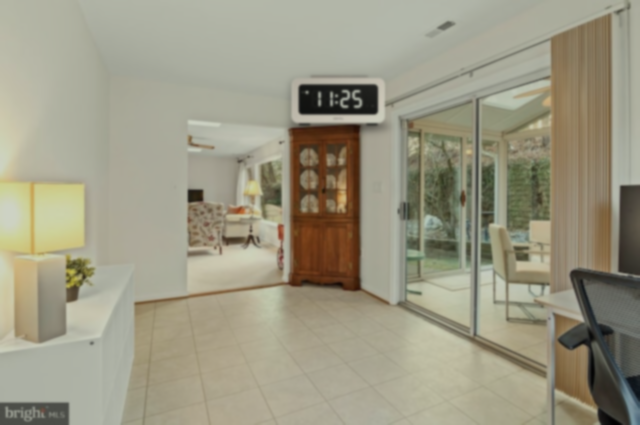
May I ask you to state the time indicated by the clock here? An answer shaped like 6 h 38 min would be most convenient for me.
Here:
11 h 25 min
